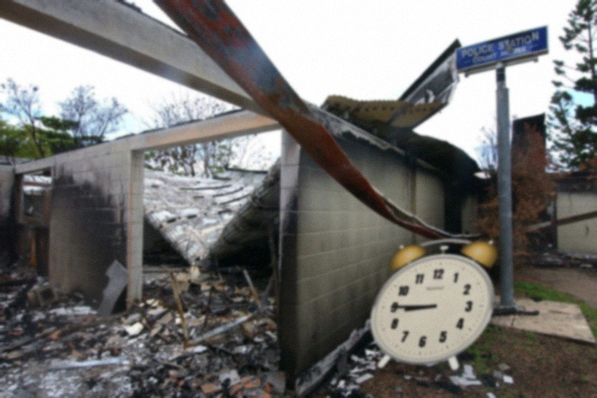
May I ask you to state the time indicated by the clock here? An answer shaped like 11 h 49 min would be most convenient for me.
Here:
8 h 45 min
